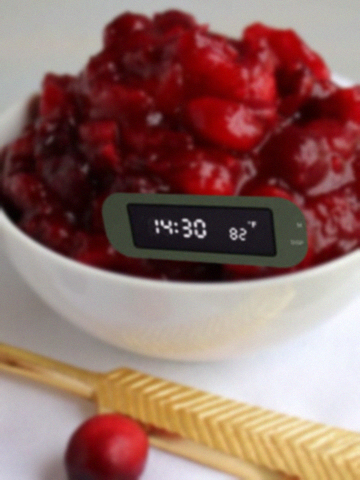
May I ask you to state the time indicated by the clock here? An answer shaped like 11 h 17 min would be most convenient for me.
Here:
14 h 30 min
